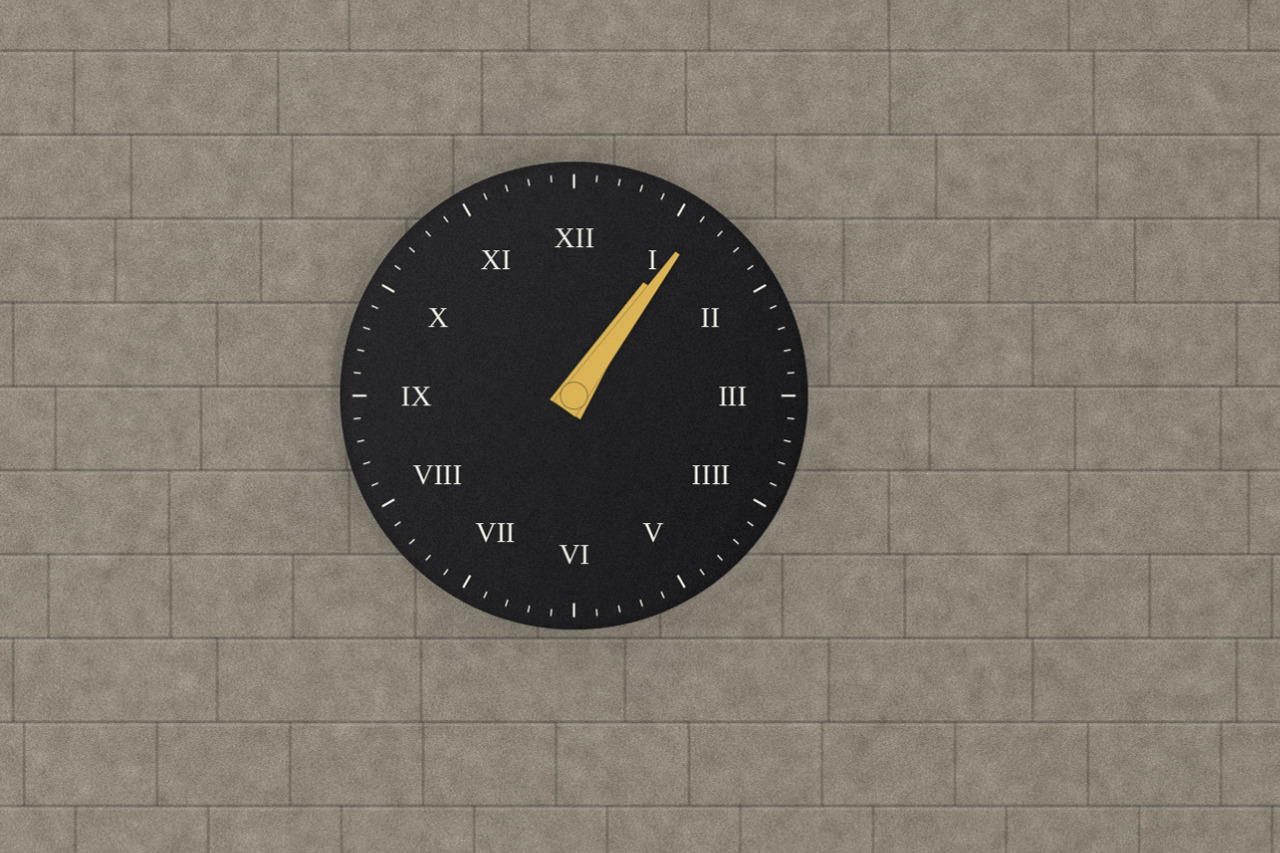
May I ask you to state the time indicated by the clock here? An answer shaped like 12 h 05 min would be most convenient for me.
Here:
1 h 06 min
